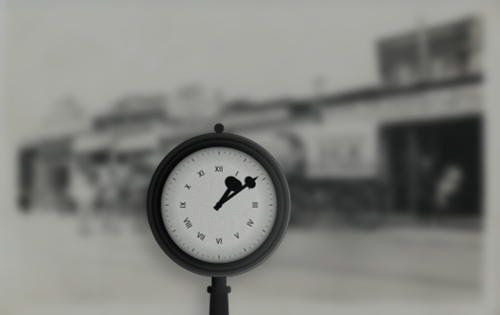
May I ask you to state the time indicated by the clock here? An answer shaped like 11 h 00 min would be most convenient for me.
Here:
1 h 09 min
